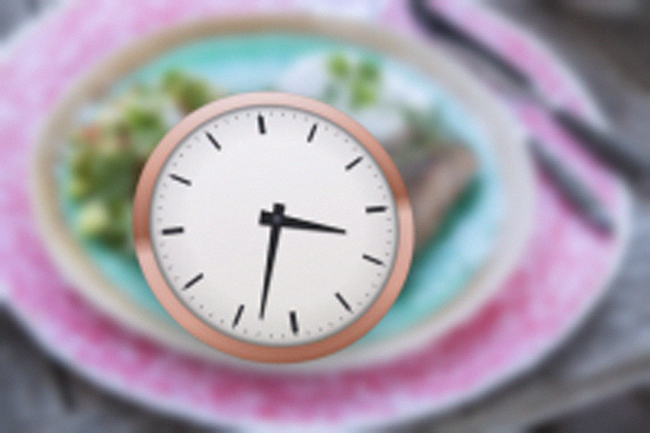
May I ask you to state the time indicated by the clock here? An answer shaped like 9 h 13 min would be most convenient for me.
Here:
3 h 33 min
